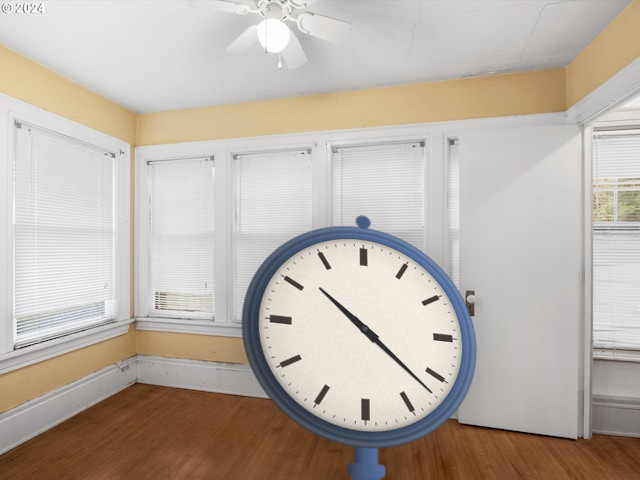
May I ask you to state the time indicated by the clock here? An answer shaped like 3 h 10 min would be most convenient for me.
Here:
10 h 22 min
